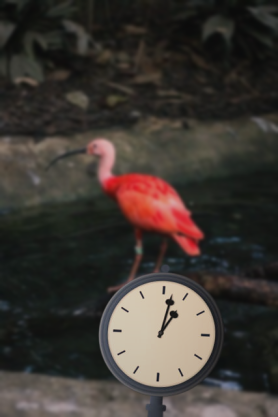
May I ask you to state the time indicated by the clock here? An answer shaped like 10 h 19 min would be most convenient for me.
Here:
1 h 02 min
